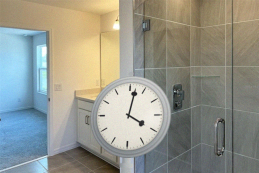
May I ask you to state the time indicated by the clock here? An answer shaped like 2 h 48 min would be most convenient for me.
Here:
4 h 02 min
